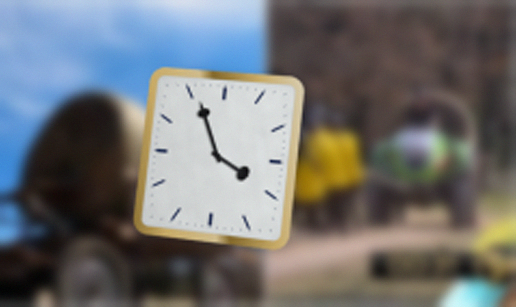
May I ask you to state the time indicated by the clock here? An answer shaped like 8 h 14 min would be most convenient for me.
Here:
3 h 56 min
